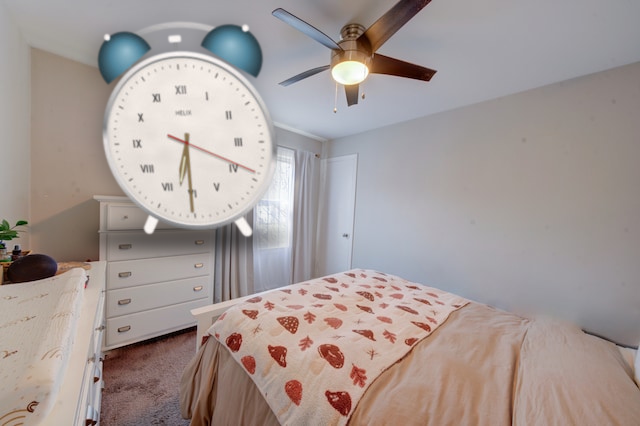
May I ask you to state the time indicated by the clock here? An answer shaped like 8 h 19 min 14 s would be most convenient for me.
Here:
6 h 30 min 19 s
